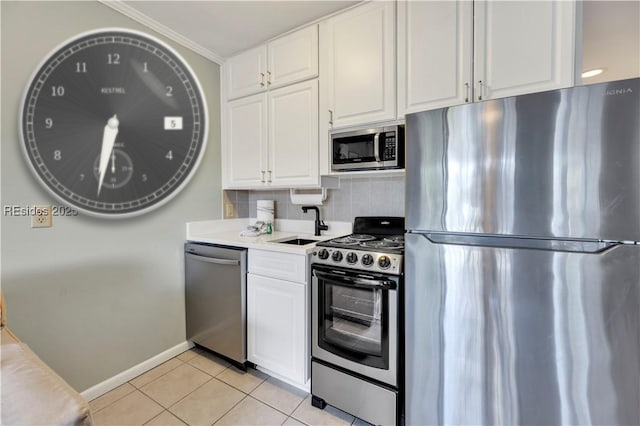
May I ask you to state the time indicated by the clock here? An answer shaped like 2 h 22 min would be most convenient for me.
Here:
6 h 32 min
